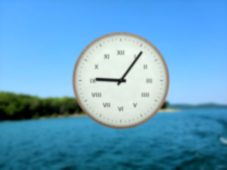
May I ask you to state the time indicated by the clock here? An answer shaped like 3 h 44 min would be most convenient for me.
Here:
9 h 06 min
